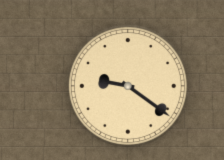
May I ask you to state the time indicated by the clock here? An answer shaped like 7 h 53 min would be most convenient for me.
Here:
9 h 21 min
